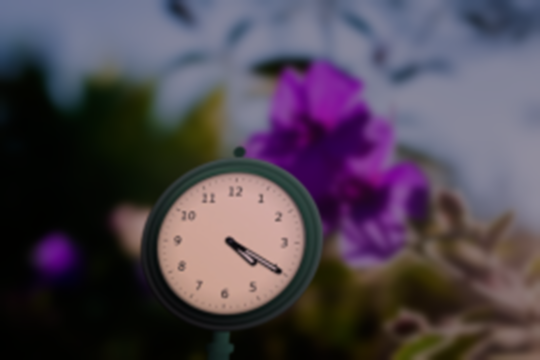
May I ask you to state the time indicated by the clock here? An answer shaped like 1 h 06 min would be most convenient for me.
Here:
4 h 20 min
